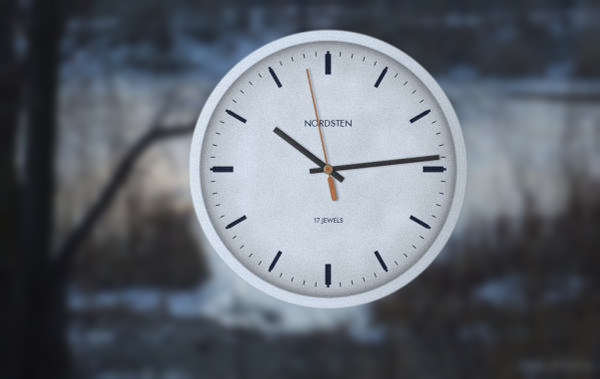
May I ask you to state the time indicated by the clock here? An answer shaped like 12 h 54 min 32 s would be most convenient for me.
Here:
10 h 13 min 58 s
